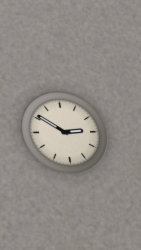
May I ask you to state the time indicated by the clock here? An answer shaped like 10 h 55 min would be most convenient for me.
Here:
2 h 51 min
